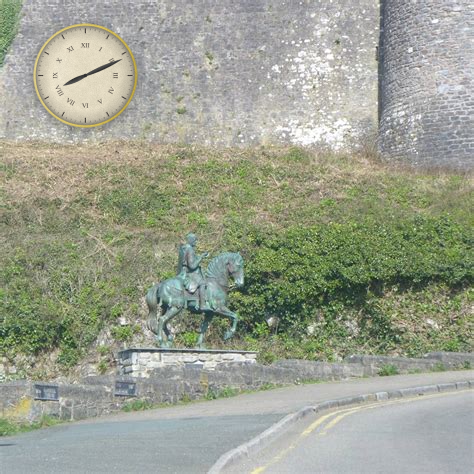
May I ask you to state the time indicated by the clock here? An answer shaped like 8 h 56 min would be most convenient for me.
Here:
8 h 11 min
